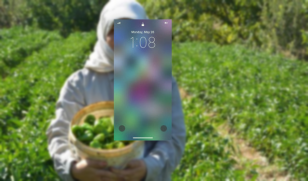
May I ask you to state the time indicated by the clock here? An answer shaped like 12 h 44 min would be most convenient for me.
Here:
1 h 08 min
